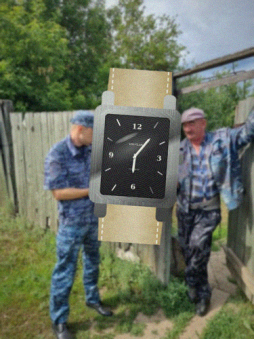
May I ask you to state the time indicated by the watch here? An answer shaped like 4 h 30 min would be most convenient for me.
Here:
6 h 06 min
